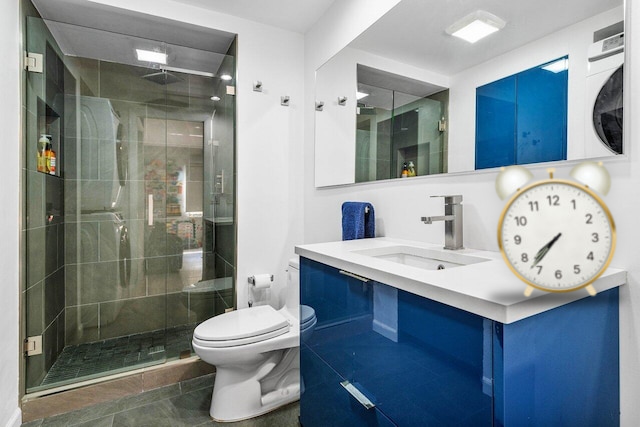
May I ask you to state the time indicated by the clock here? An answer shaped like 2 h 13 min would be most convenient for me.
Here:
7 h 37 min
